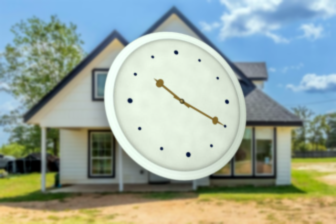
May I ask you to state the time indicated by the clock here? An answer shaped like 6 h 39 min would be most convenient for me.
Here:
10 h 20 min
